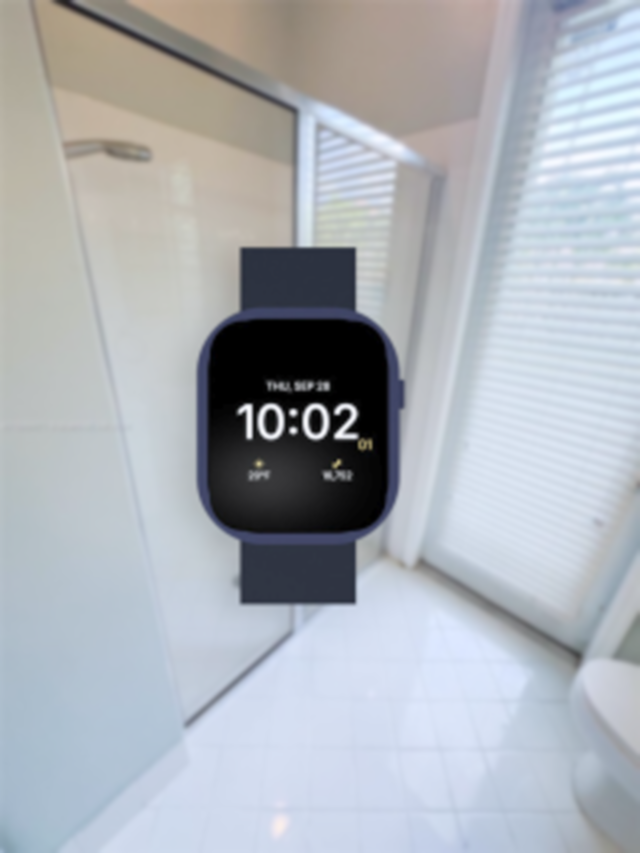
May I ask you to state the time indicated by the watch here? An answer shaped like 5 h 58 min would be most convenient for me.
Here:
10 h 02 min
